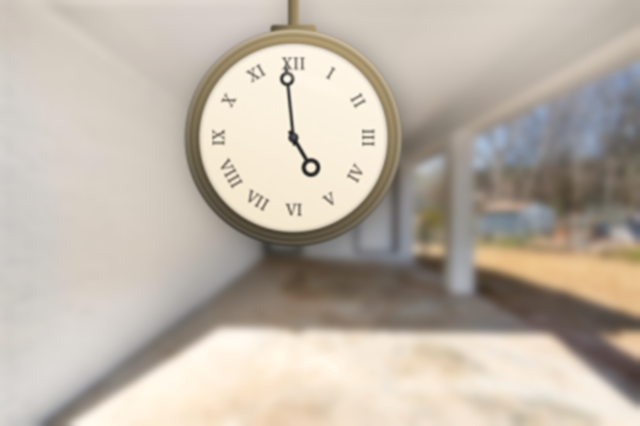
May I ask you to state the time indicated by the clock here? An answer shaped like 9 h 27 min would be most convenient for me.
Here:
4 h 59 min
